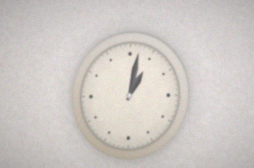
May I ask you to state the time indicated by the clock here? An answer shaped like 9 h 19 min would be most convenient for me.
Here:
1 h 02 min
